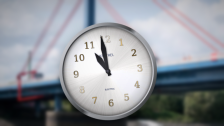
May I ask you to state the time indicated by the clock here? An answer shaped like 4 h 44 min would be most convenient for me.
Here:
10 h 59 min
